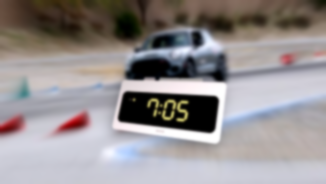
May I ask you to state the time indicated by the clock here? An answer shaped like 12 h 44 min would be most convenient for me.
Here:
7 h 05 min
